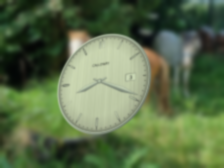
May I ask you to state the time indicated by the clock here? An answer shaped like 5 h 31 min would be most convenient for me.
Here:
8 h 19 min
